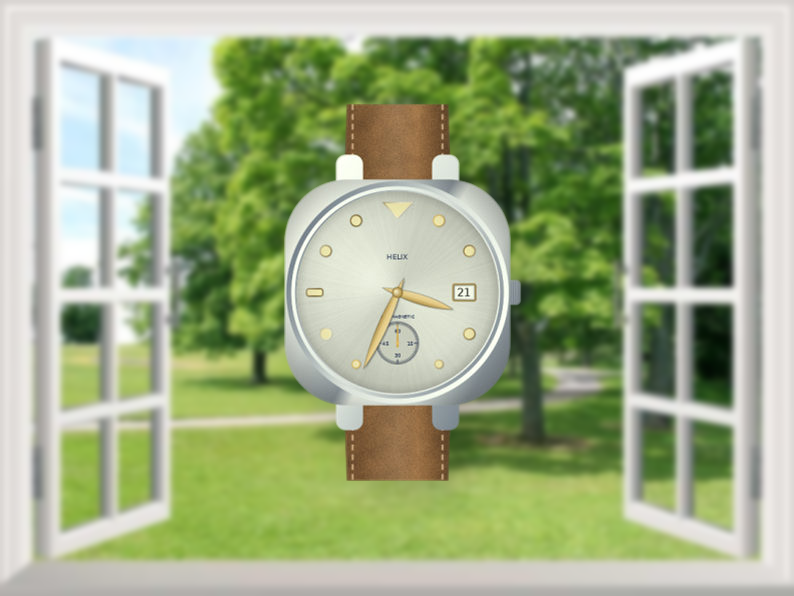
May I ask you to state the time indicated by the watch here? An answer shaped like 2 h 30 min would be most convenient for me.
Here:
3 h 34 min
